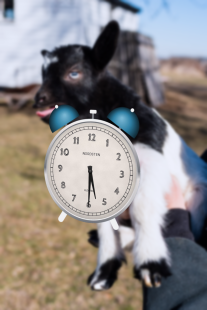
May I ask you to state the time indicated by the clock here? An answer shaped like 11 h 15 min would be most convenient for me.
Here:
5 h 30 min
